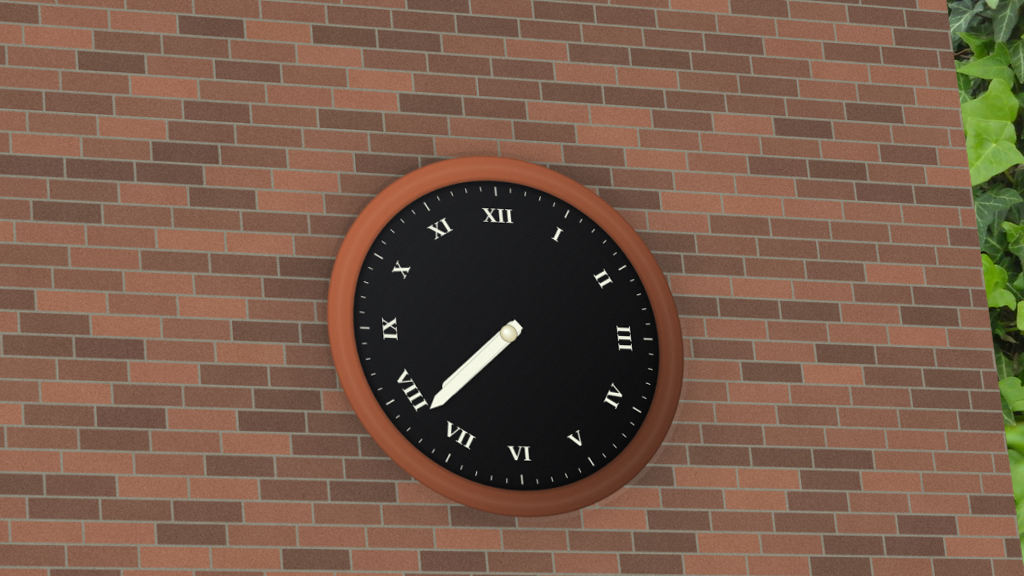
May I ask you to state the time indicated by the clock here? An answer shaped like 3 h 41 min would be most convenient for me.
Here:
7 h 38 min
